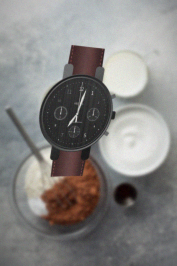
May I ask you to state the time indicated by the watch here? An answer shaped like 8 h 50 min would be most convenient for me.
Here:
7 h 02 min
